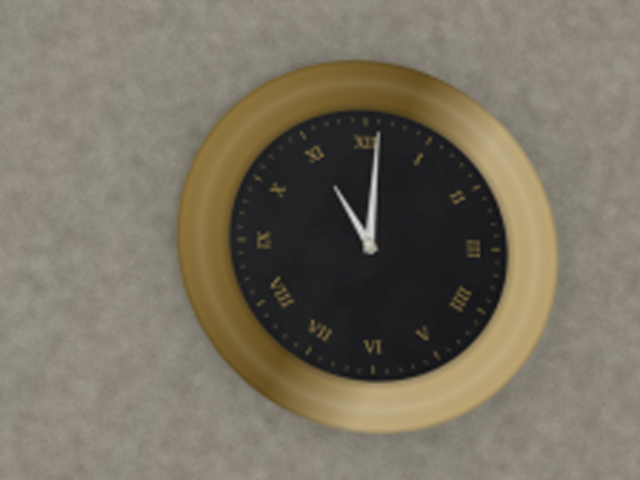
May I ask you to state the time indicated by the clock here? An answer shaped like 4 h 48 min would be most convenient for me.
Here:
11 h 01 min
